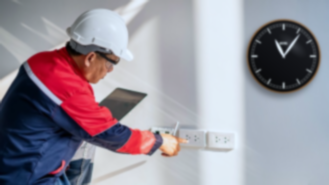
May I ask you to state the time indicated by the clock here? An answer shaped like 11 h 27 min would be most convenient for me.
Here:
11 h 06 min
